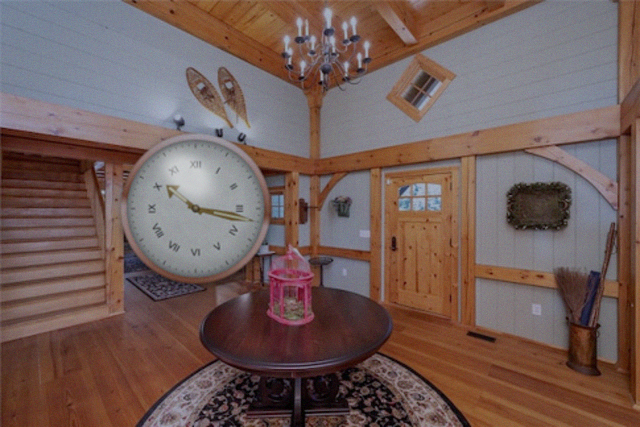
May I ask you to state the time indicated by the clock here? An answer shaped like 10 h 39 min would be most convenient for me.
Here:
10 h 17 min
